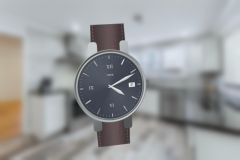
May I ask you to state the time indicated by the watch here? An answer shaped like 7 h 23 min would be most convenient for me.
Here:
4 h 11 min
